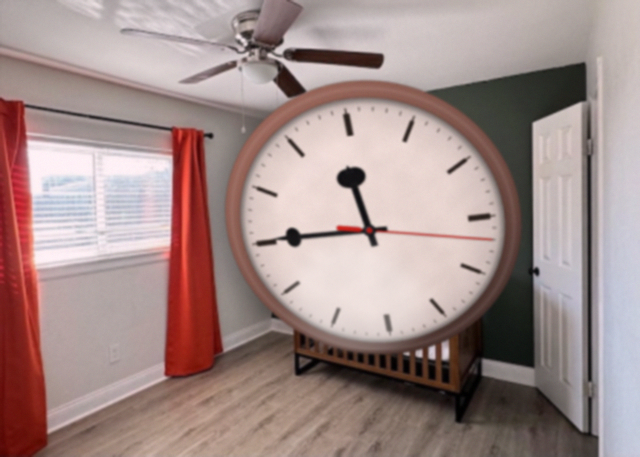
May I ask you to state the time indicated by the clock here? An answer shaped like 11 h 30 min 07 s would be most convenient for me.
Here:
11 h 45 min 17 s
